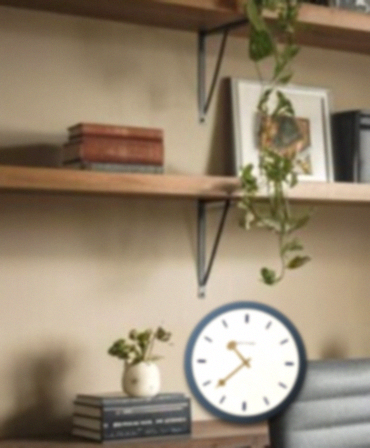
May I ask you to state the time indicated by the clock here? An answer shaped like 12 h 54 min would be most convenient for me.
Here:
10 h 38 min
